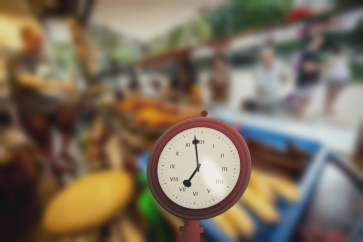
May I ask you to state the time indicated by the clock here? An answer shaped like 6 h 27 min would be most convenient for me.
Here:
6 h 58 min
